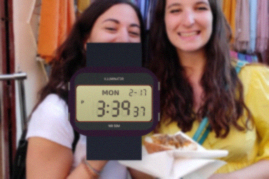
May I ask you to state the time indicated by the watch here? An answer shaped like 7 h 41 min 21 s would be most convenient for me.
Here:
3 h 39 min 37 s
